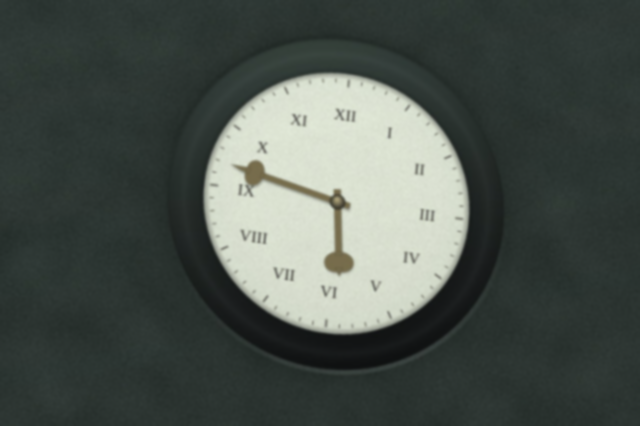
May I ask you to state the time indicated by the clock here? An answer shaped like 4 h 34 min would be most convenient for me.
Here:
5 h 47 min
